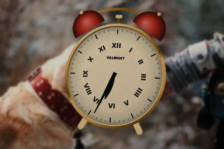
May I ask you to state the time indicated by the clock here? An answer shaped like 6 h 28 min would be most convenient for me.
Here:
6 h 34 min
